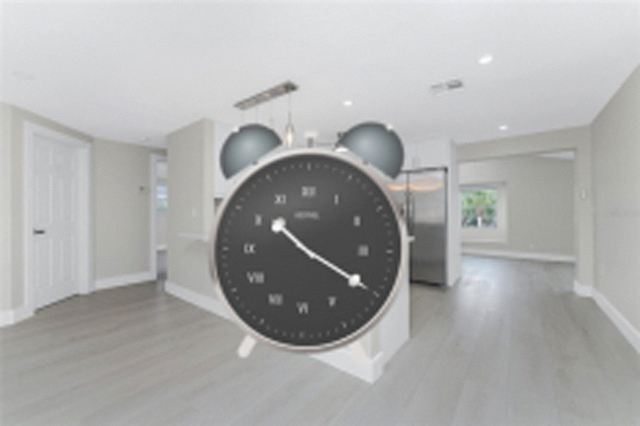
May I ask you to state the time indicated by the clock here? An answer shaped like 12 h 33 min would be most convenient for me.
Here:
10 h 20 min
